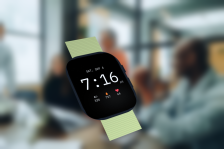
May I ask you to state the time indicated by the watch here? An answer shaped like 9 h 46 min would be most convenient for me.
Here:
7 h 16 min
